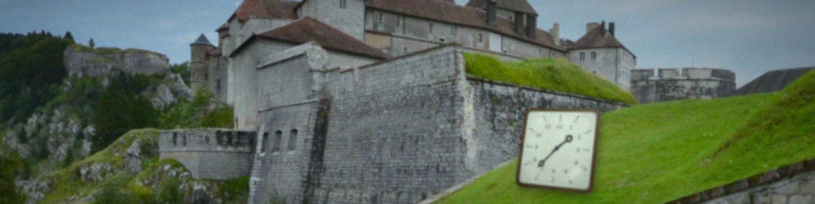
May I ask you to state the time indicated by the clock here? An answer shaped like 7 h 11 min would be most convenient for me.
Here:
1 h 37 min
